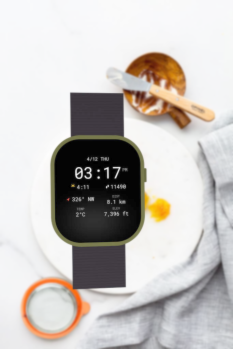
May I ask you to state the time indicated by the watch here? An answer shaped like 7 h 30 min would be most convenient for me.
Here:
3 h 17 min
